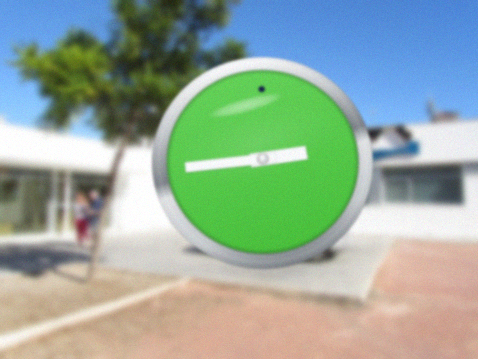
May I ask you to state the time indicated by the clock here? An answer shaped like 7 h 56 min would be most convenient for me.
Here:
2 h 44 min
